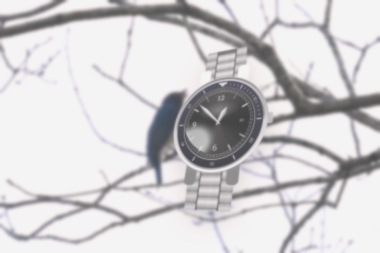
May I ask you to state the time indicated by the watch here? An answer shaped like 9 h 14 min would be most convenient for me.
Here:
12 h 52 min
